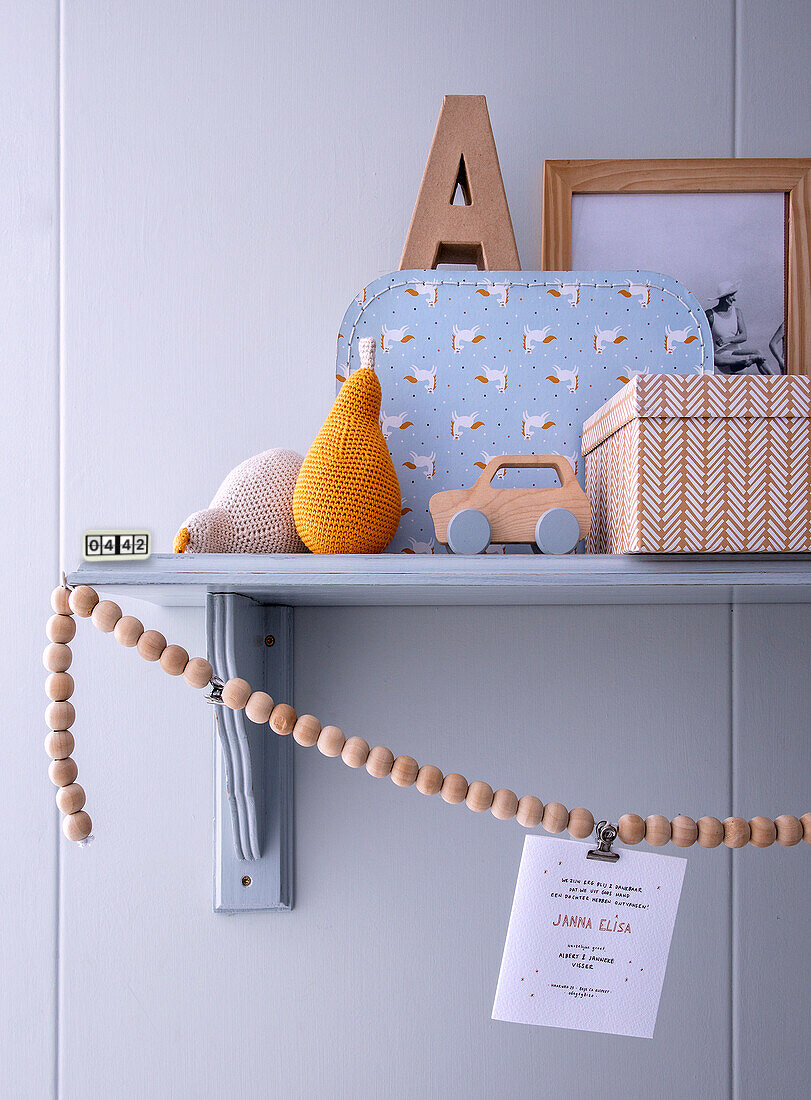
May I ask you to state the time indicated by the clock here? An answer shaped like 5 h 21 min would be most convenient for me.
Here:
4 h 42 min
